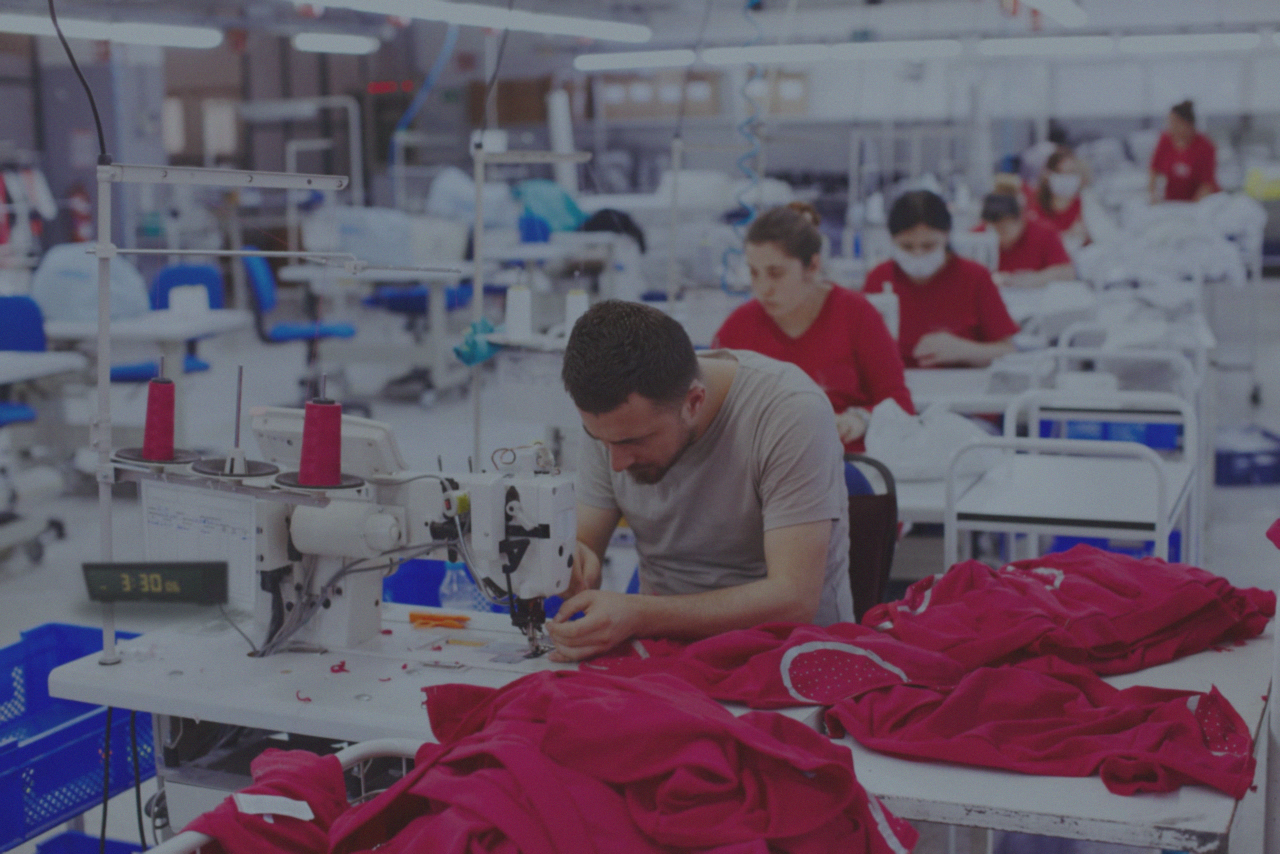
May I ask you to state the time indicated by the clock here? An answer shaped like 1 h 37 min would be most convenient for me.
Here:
3 h 30 min
